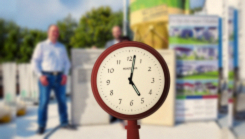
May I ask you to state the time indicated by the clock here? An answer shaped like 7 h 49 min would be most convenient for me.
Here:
5 h 02 min
